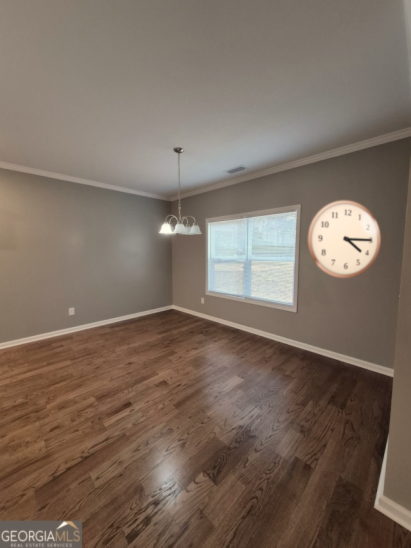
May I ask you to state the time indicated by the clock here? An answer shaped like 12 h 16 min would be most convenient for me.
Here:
4 h 15 min
